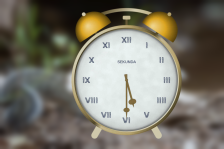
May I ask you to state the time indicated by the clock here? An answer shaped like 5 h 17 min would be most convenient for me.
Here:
5 h 30 min
